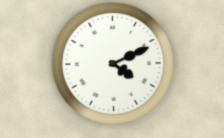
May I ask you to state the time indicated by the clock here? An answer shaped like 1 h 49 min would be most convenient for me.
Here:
4 h 11 min
